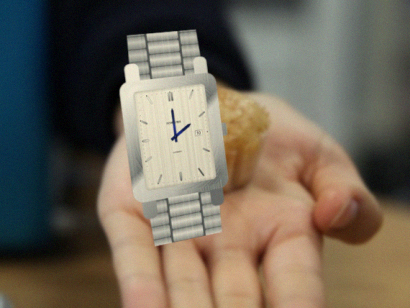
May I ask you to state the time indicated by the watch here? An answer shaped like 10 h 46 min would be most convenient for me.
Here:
2 h 00 min
